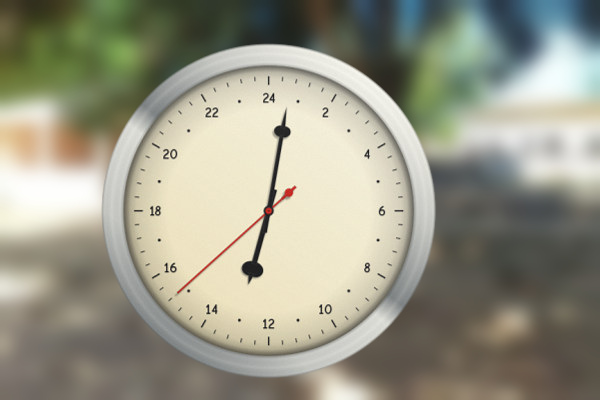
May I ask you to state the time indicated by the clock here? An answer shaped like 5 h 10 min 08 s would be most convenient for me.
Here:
13 h 01 min 38 s
